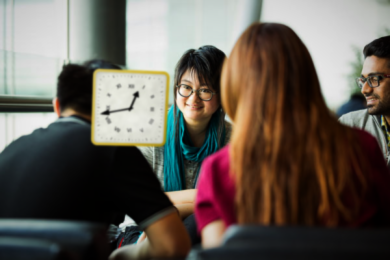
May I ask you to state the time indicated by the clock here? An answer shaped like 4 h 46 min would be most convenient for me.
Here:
12 h 43 min
